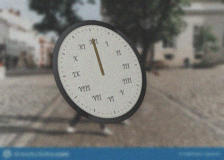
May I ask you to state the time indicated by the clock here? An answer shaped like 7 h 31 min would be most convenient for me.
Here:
12 h 00 min
